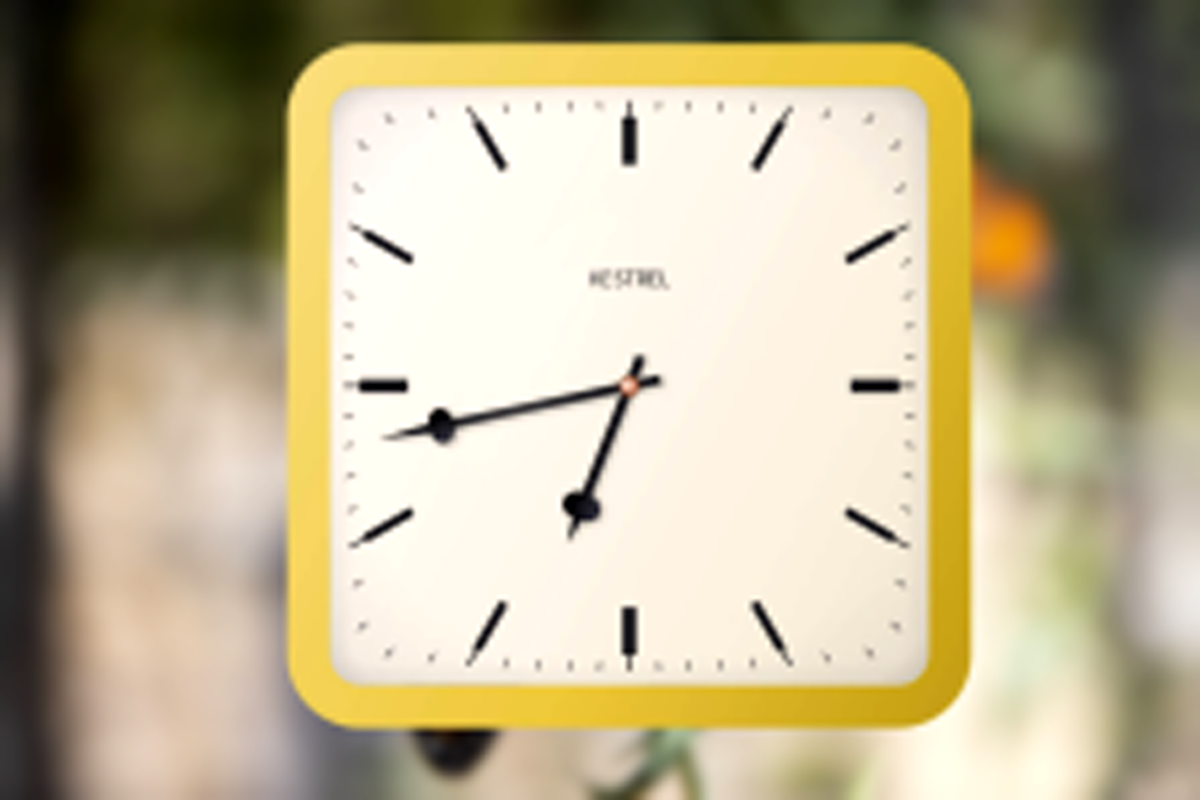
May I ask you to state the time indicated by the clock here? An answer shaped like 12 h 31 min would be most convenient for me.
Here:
6 h 43 min
